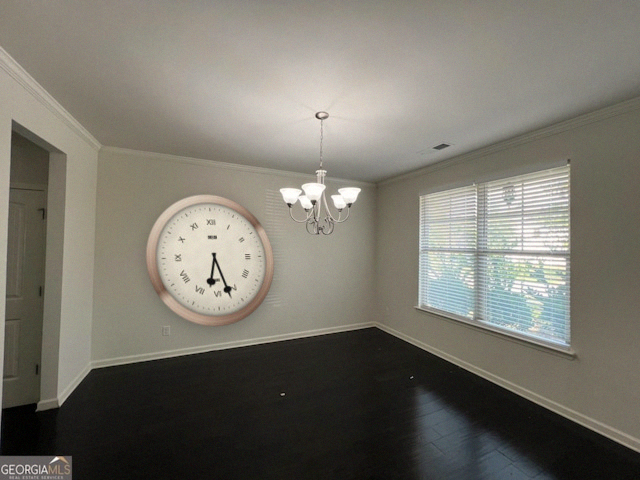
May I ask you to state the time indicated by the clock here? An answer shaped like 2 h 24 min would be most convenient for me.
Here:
6 h 27 min
